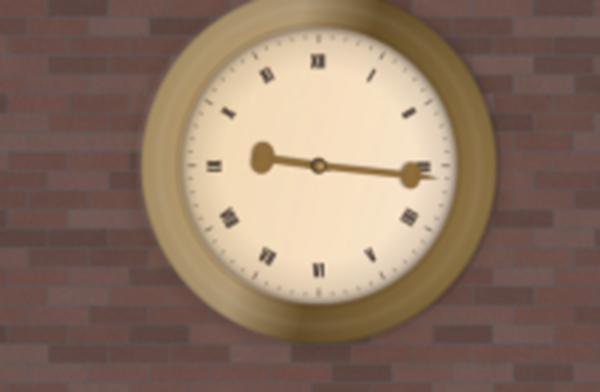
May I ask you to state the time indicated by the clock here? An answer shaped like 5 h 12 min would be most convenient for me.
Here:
9 h 16 min
